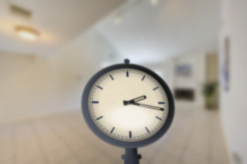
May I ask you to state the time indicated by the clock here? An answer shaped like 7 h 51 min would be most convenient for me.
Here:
2 h 17 min
